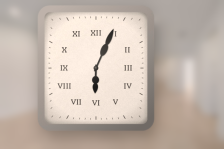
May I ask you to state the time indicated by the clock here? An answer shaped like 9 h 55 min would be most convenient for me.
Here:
6 h 04 min
